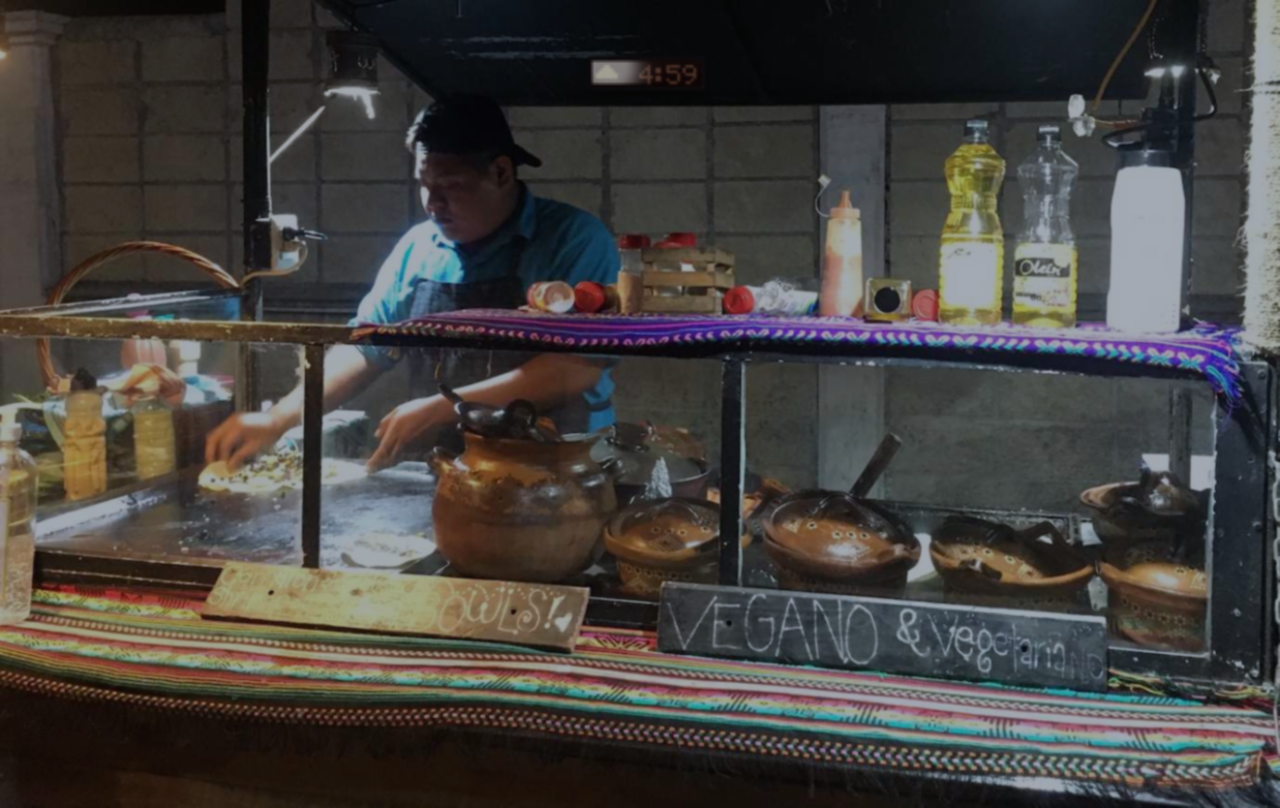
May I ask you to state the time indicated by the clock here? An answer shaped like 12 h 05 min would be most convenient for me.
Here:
4 h 59 min
